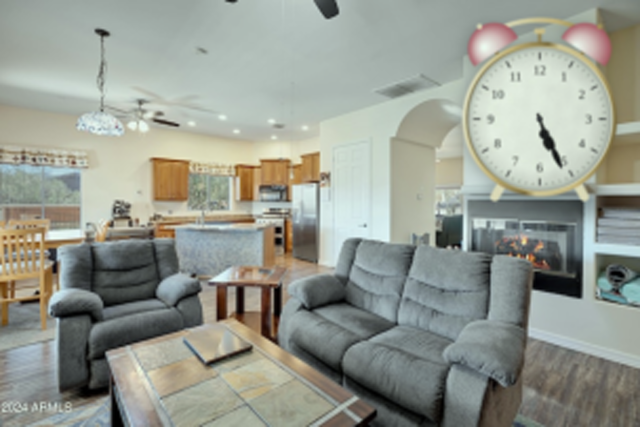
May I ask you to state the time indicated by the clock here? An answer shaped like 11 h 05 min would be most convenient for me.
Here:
5 h 26 min
